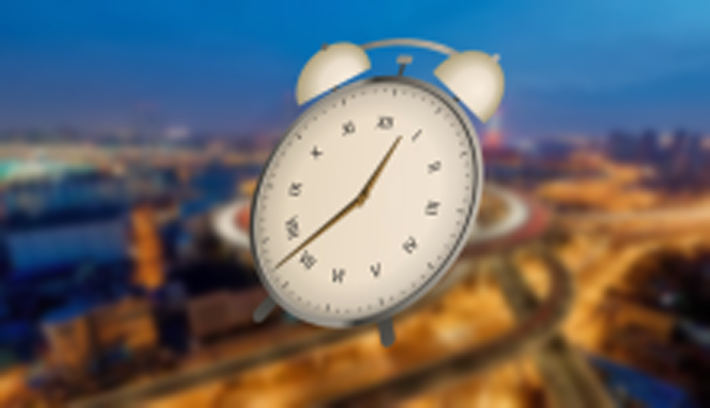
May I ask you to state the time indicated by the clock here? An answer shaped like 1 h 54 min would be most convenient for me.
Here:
12 h 37 min
